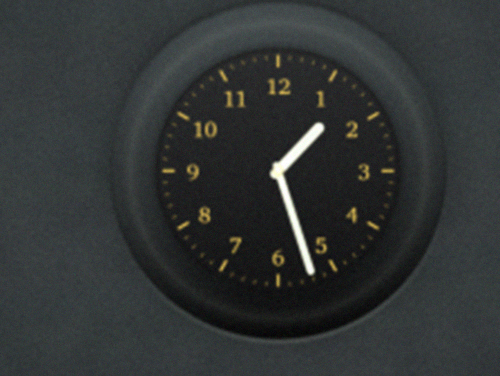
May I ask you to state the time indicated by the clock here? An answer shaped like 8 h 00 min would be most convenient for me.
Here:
1 h 27 min
